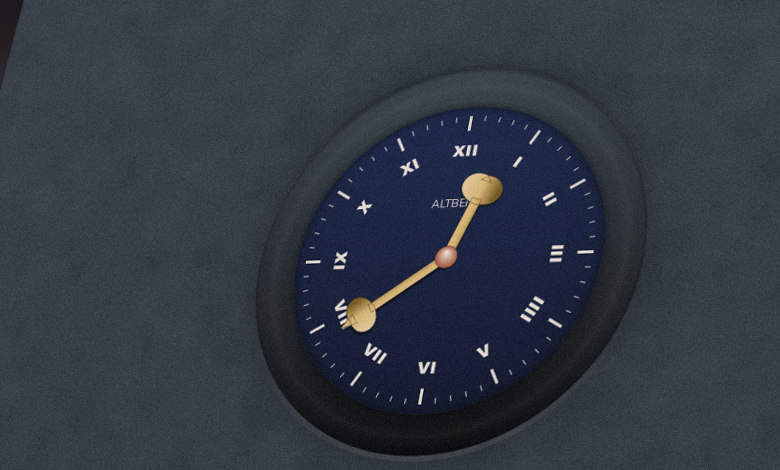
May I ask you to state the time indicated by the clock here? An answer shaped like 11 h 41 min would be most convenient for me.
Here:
12 h 39 min
